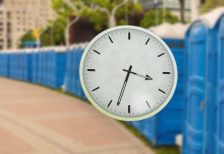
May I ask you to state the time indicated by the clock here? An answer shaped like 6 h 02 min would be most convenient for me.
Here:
3 h 33 min
